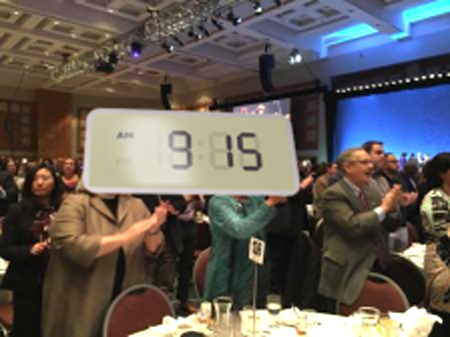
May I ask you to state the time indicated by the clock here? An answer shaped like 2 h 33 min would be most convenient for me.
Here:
9 h 15 min
